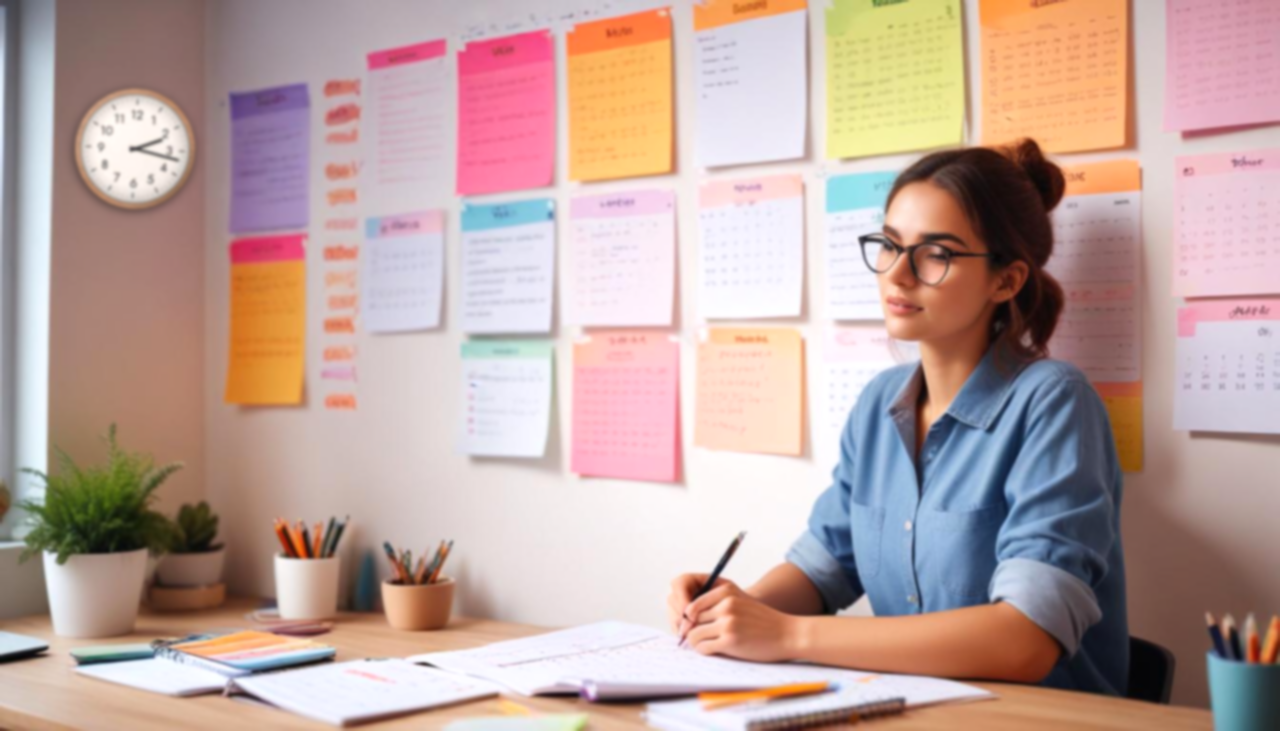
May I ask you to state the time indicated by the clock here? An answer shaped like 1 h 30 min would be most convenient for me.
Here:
2 h 17 min
